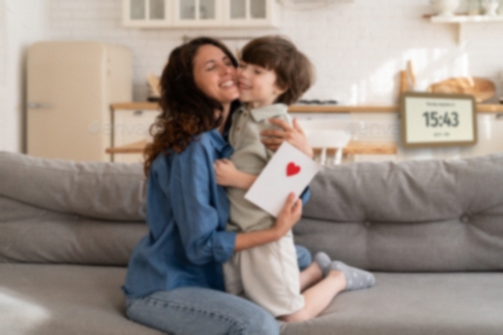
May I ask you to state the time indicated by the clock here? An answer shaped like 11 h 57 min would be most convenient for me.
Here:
15 h 43 min
